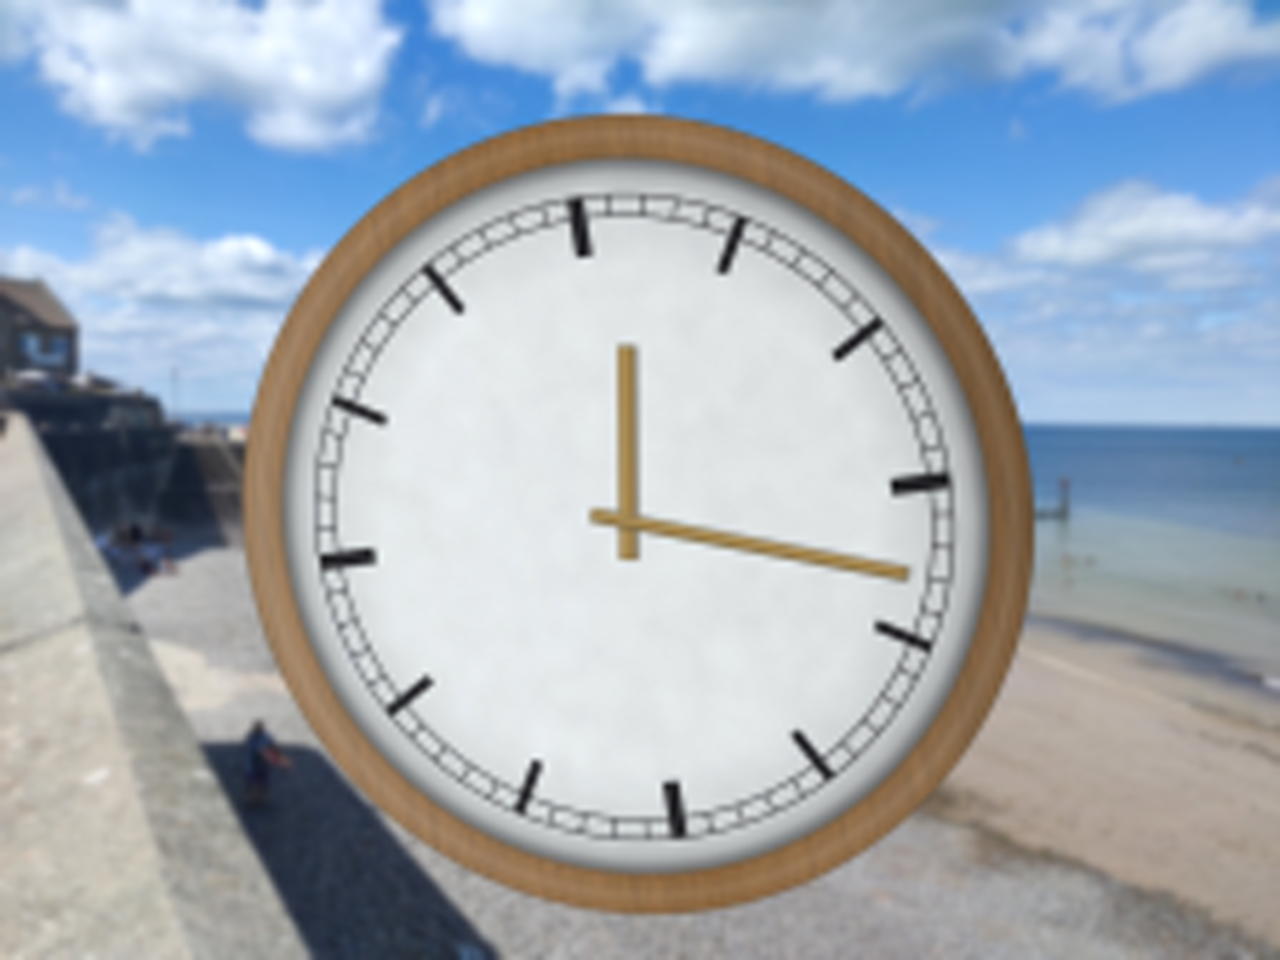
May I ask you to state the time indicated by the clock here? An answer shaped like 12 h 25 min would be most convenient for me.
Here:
12 h 18 min
